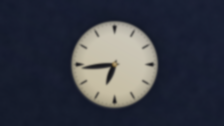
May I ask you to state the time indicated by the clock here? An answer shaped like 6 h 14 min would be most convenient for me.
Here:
6 h 44 min
